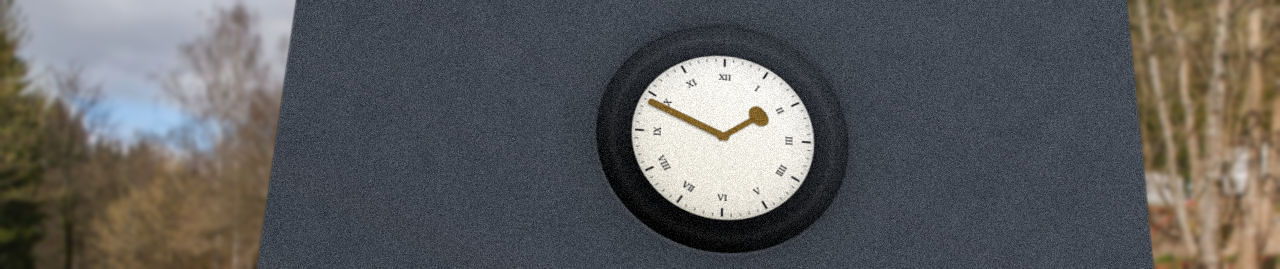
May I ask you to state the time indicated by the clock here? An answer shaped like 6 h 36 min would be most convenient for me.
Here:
1 h 49 min
